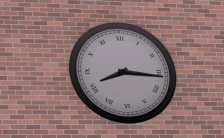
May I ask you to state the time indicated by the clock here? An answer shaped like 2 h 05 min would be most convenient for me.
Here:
8 h 16 min
